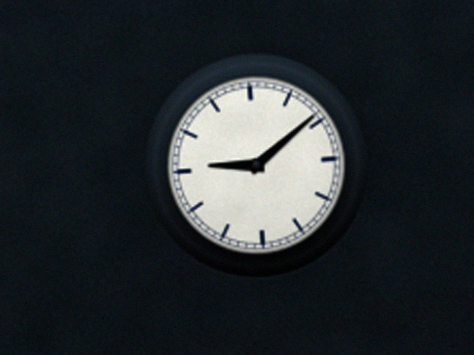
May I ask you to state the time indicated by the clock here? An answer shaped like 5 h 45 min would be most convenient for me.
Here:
9 h 09 min
